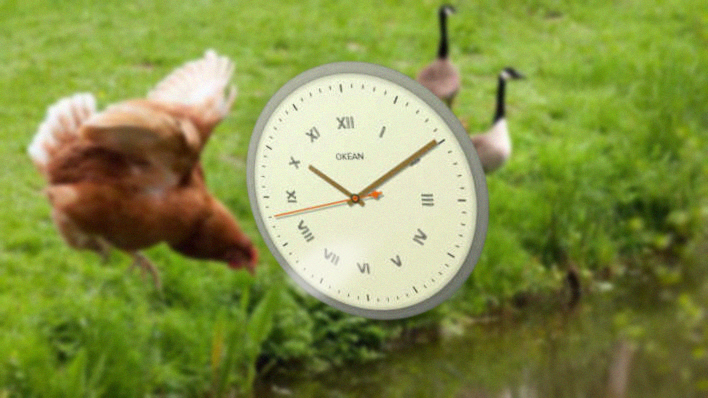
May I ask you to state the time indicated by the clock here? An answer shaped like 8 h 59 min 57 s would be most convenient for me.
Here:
10 h 09 min 43 s
